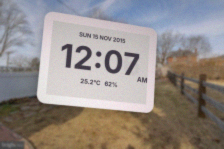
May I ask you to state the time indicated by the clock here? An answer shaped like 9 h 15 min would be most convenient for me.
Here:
12 h 07 min
